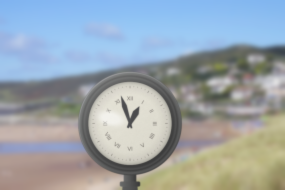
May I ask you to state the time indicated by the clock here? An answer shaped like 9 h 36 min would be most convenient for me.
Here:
12 h 57 min
